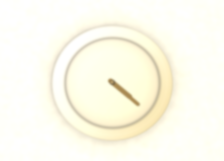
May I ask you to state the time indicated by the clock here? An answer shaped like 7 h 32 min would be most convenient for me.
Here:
4 h 22 min
